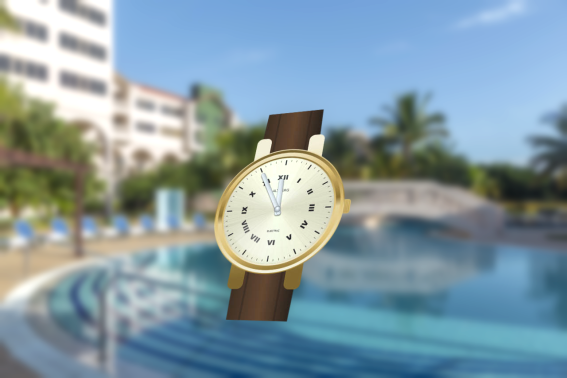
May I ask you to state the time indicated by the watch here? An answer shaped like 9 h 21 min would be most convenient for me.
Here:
11 h 55 min
